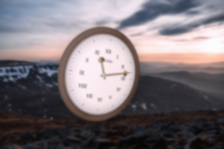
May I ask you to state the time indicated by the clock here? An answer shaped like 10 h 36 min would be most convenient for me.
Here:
11 h 13 min
